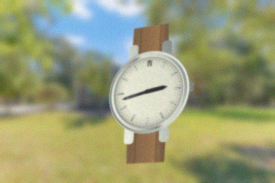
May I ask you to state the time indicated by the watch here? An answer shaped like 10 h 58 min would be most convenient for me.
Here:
2 h 43 min
